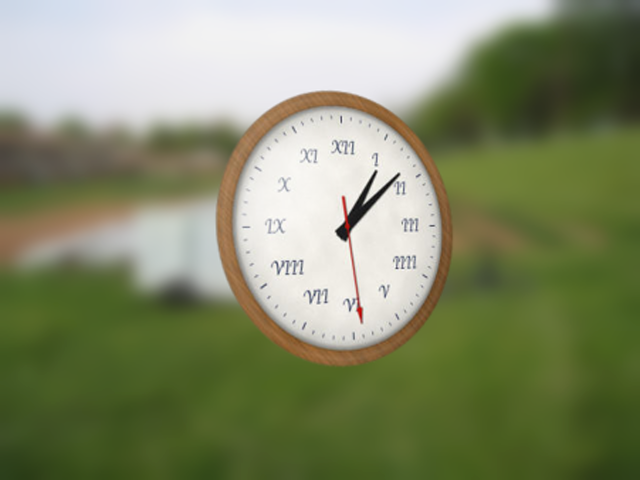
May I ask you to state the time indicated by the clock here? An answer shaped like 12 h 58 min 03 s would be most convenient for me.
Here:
1 h 08 min 29 s
